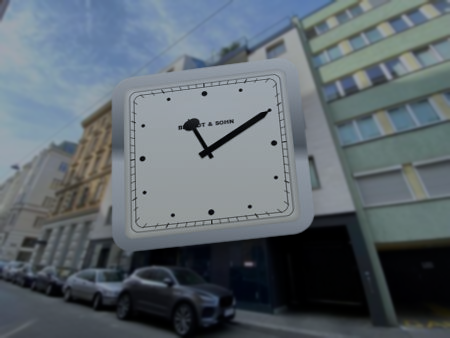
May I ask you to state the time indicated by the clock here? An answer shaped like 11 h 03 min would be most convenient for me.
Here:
11 h 10 min
